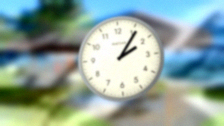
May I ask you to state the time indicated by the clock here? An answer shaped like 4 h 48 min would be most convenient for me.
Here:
2 h 06 min
